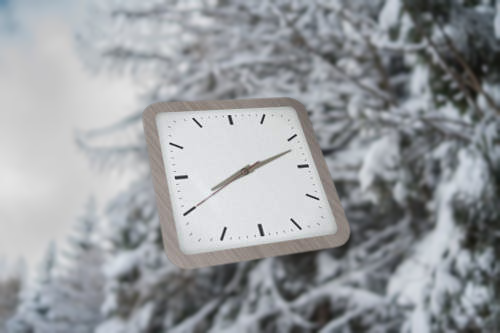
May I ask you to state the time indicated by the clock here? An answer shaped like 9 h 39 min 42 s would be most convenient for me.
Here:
8 h 11 min 40 s
